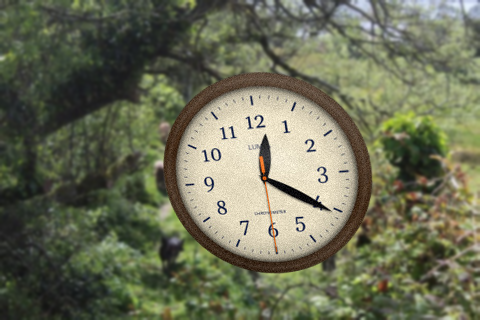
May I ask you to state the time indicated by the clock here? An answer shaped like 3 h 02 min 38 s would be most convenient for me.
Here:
12 h 20 min 30 s
